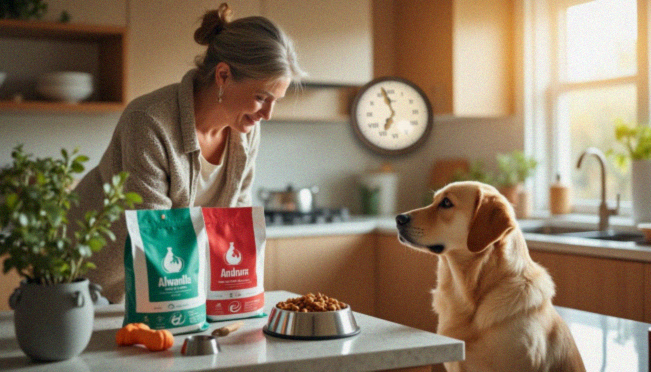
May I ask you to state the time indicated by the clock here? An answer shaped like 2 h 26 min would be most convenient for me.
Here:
6 h 57 min
